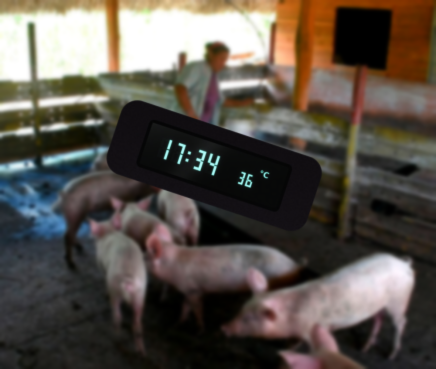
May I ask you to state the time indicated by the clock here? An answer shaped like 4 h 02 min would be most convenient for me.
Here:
17 h 34 min
